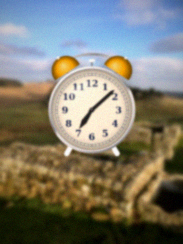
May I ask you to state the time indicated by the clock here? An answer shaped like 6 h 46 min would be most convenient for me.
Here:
7 h 08 min
